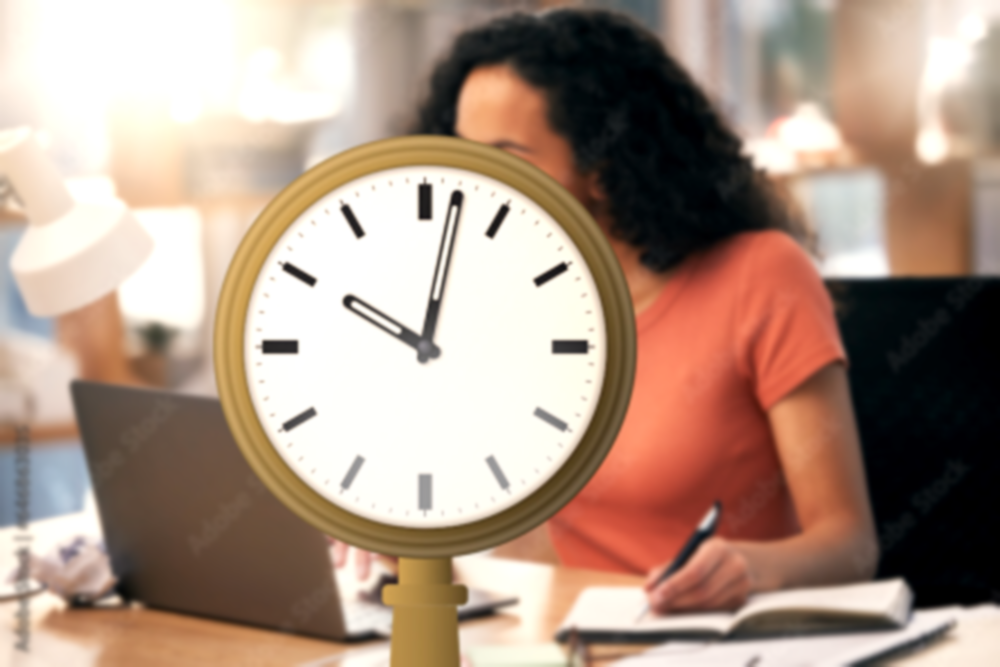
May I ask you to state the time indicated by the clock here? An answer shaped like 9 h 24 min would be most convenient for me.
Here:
10 h 02 min
